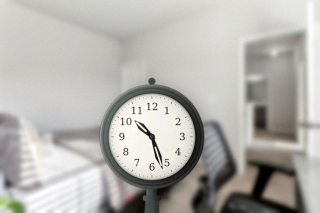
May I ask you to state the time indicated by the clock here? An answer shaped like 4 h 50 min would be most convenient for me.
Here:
10 h 27 min
